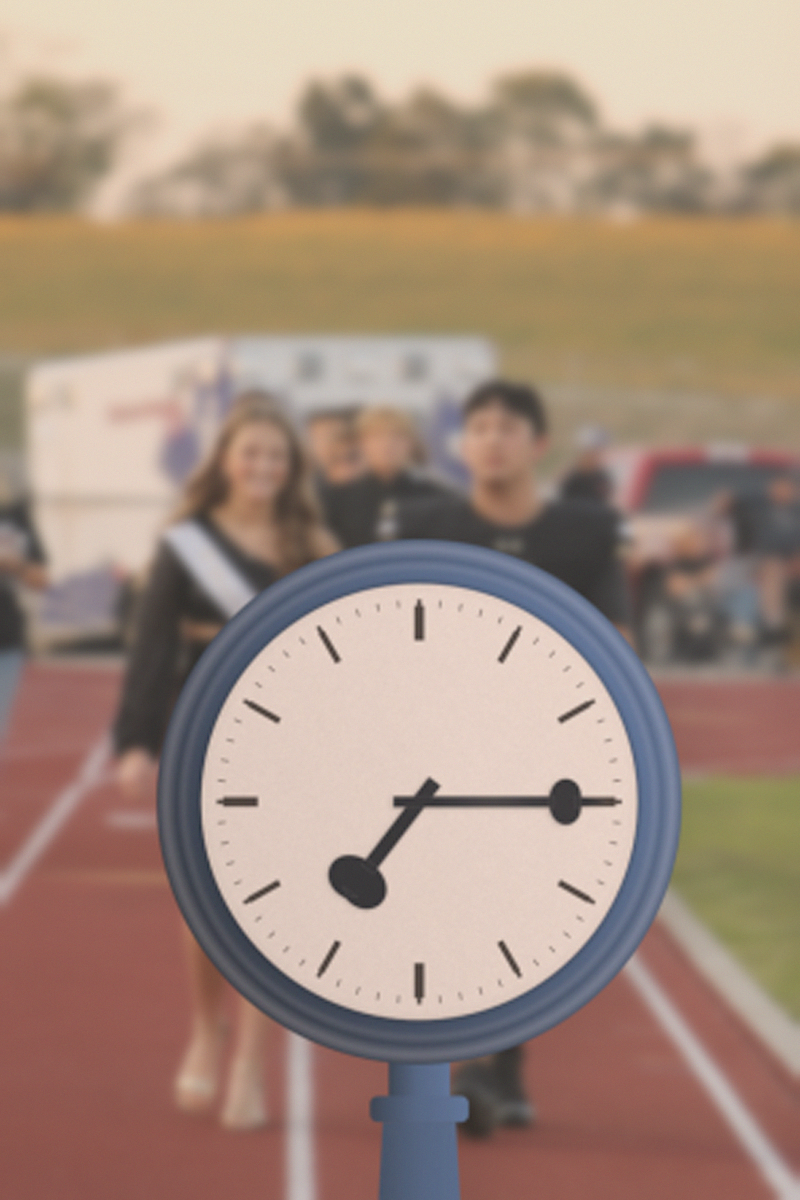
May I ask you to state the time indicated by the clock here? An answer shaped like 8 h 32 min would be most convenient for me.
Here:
7 h 15 min
